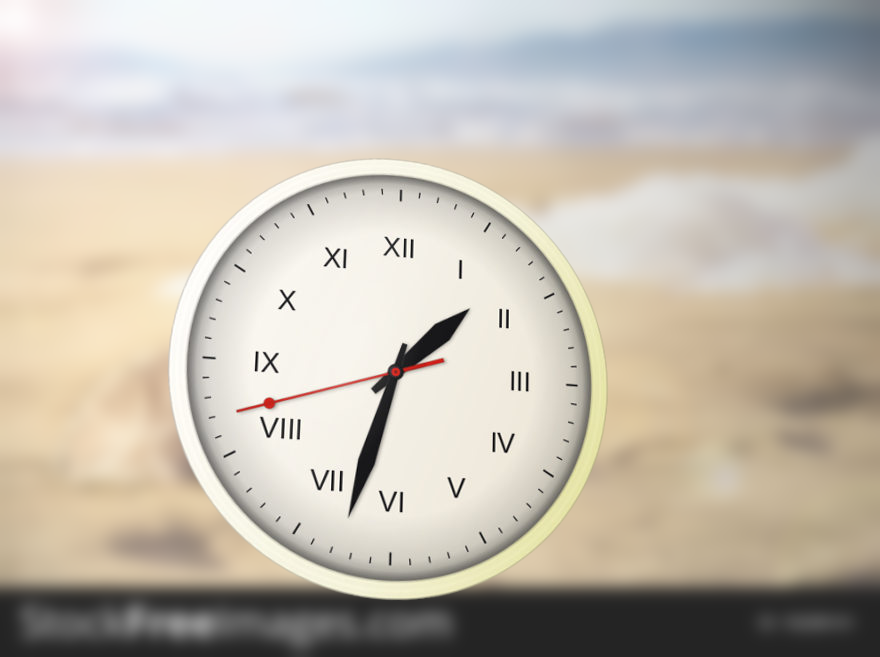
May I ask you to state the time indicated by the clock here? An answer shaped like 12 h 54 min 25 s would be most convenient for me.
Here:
1 h 32 min 42 s
